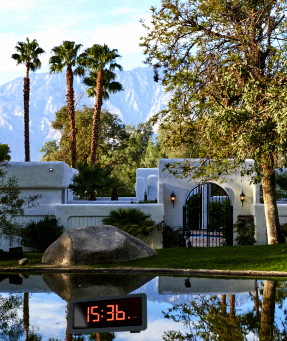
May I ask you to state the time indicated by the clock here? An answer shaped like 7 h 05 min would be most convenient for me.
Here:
15 h 36 min
